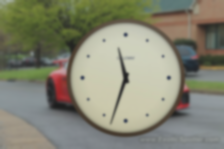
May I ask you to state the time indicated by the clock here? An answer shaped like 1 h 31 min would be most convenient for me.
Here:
11 h 33 min
